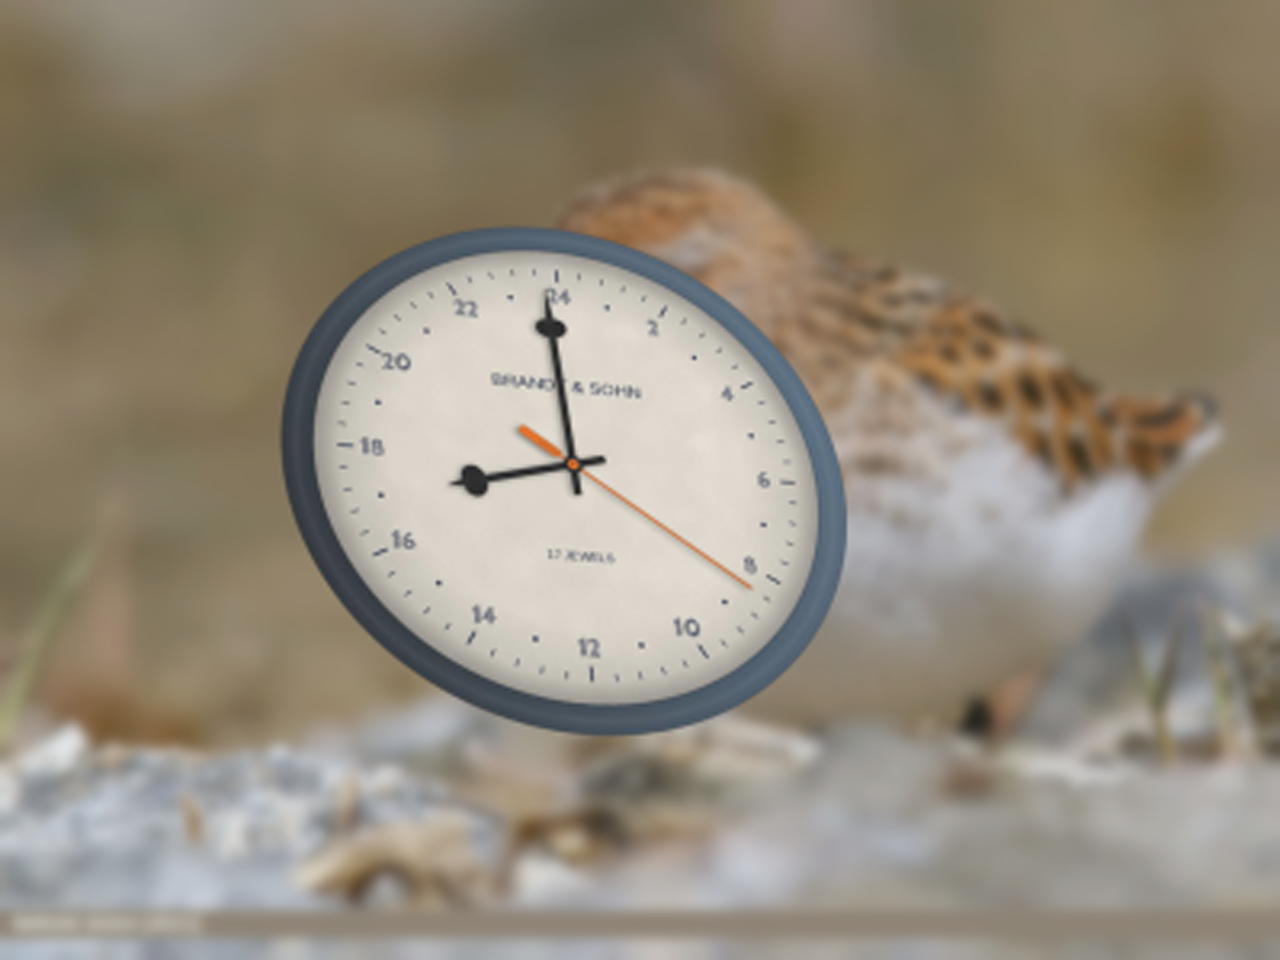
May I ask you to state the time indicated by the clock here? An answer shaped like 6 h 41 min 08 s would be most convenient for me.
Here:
16 h 59 min 21 s
